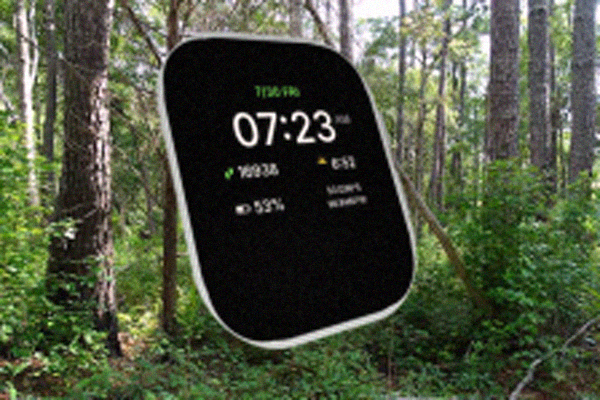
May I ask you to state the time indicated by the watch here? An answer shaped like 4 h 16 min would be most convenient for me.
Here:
7 h 23 min
